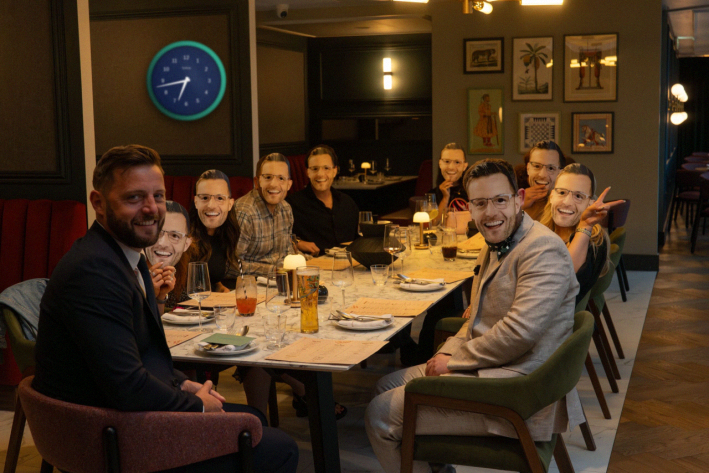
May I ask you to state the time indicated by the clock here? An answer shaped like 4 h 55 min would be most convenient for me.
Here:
6 h 43 min
